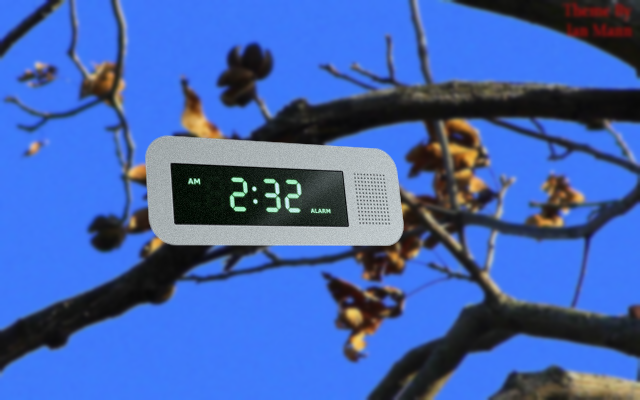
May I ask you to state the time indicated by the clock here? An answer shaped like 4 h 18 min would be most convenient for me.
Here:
2 h 32 min
